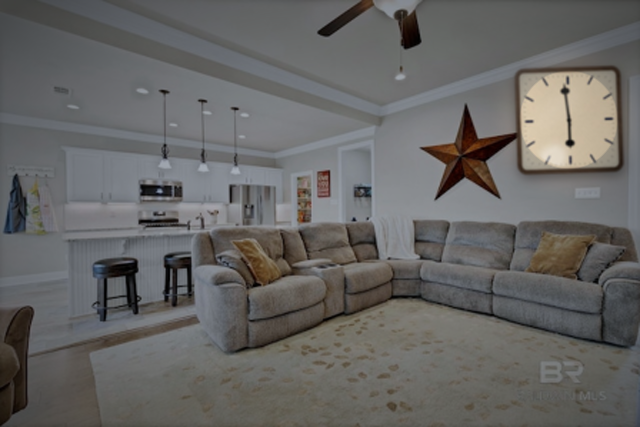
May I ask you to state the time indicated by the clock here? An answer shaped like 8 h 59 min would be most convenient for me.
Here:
5 h 59 min
